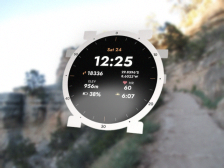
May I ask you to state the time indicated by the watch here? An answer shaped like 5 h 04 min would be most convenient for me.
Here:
12 h 25 min
